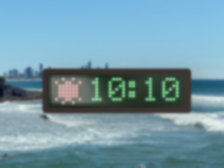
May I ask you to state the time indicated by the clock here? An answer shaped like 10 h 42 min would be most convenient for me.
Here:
10 h 10 min
